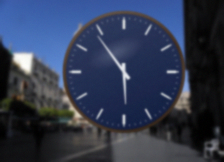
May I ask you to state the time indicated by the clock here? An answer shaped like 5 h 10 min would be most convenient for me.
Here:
5 h 54 min
